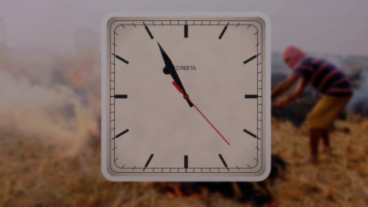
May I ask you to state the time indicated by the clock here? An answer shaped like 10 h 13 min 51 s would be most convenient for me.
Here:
10 h 55 min 23 s
